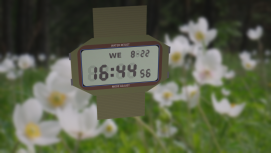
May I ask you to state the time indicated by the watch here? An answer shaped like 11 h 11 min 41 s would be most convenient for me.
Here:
16 h 44 min 56 s
